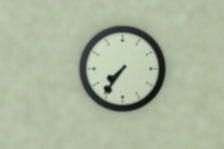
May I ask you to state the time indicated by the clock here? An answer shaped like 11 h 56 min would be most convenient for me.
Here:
7 h 36 min
